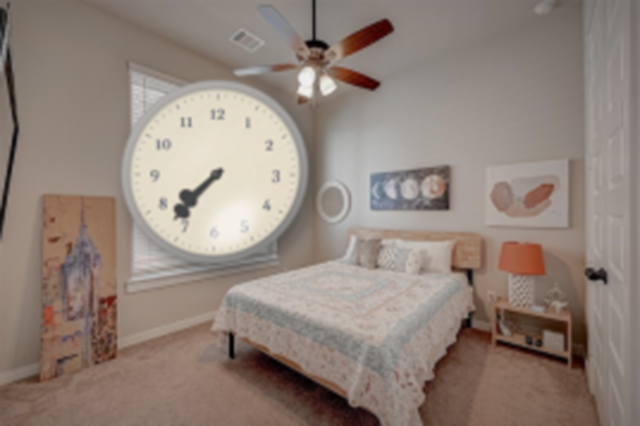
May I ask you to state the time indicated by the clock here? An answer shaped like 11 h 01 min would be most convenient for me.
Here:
7 h 37 min
